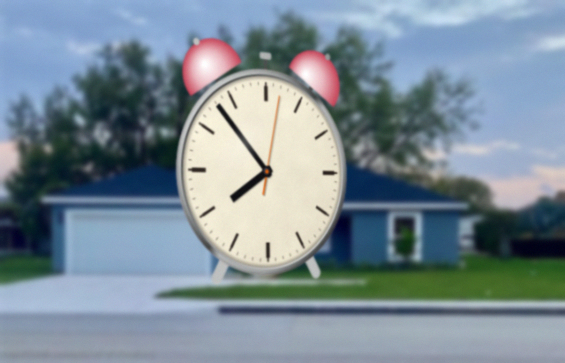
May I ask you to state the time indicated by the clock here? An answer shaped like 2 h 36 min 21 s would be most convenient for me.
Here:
7 h 53 min 02 s
